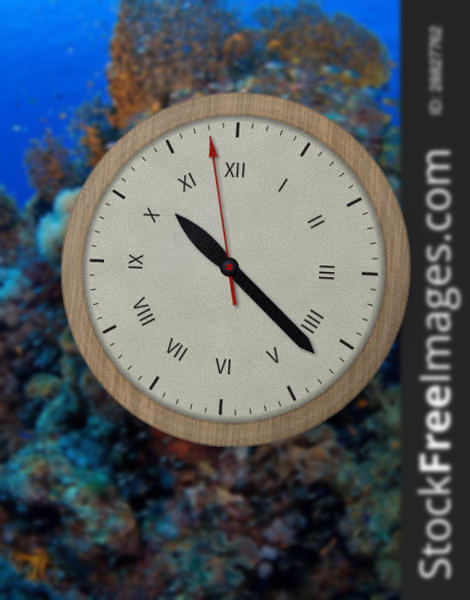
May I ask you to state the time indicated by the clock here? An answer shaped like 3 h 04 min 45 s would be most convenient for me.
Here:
10 h 21 min 58 s
